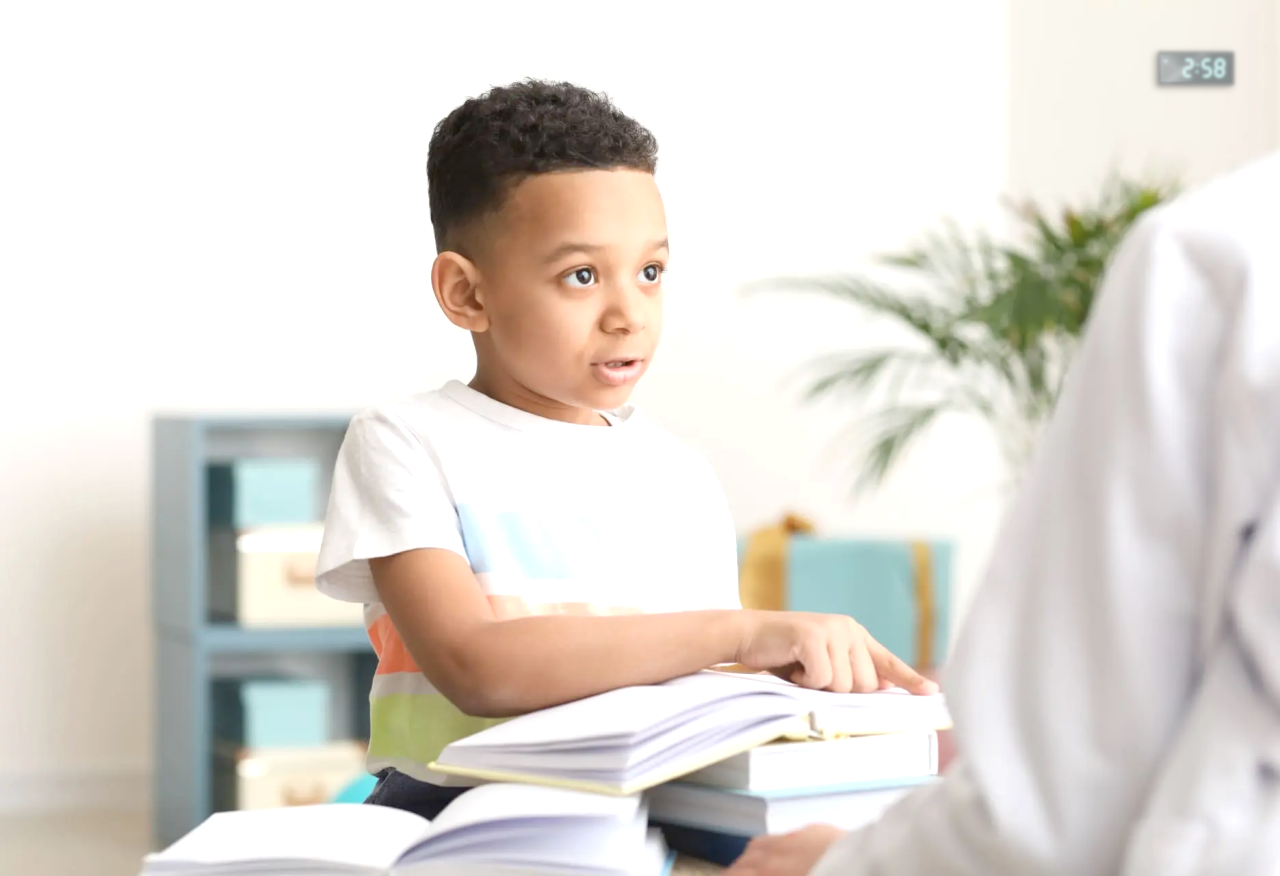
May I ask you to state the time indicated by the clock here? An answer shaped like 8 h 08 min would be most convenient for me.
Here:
2 h 58 min
